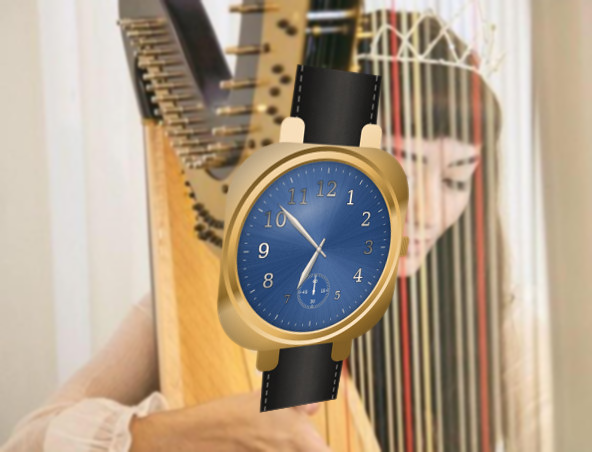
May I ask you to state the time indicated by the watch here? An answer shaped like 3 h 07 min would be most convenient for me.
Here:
6 h 52 min
